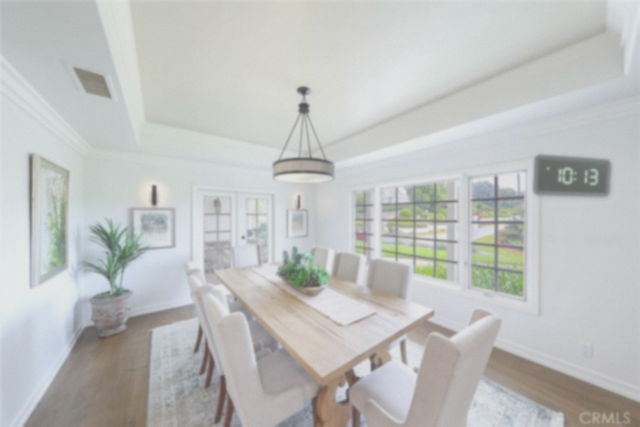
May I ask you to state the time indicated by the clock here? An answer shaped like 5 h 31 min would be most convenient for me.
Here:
10 h 13 min
